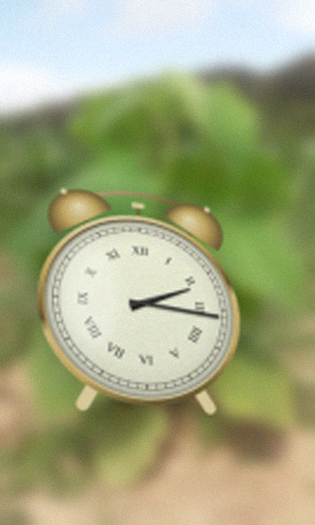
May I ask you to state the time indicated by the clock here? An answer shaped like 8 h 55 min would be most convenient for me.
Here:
2 h 16 min
